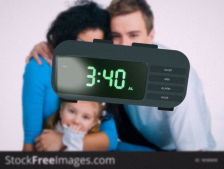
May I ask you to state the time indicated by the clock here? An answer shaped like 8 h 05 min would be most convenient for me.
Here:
3 h 40 min
